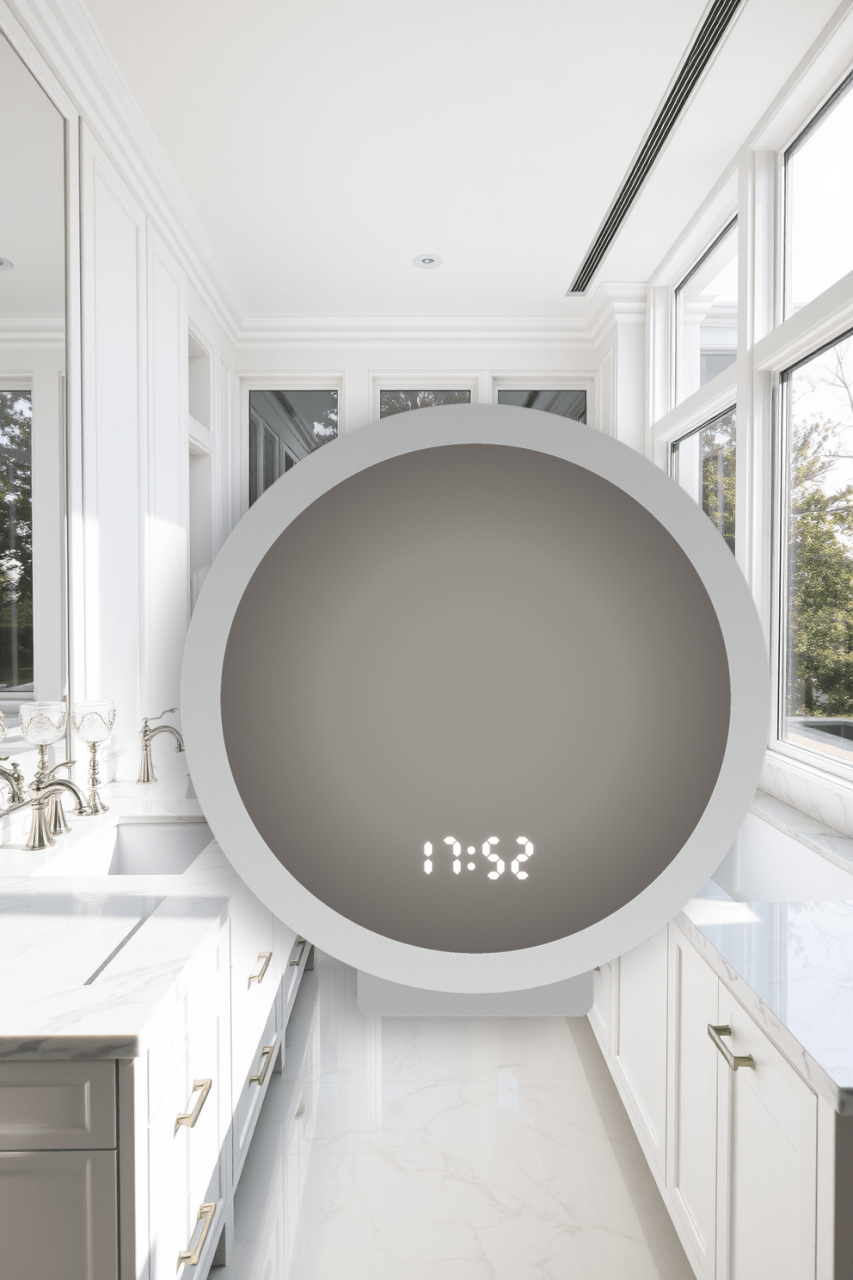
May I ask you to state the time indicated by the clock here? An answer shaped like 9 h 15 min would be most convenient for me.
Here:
17 h 52 min
